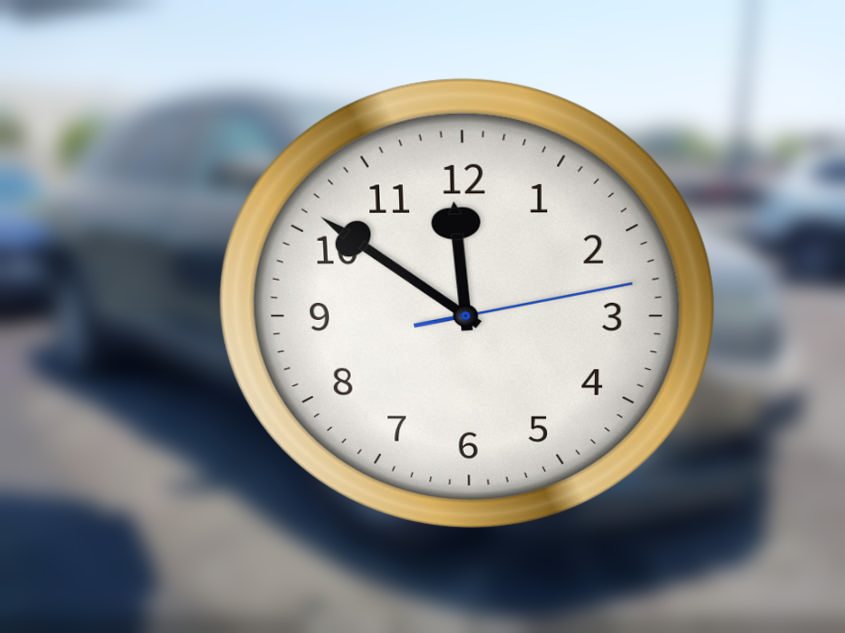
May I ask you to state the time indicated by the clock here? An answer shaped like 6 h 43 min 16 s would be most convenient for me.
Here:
11 h 51 min 13 s
